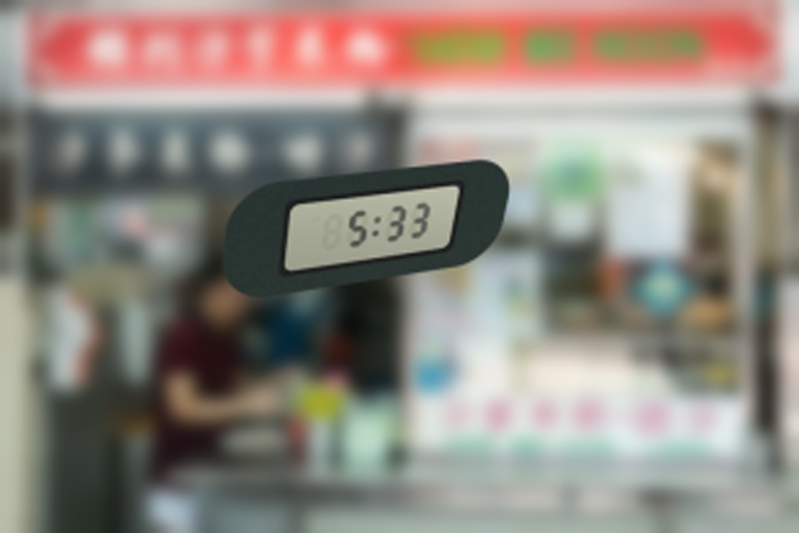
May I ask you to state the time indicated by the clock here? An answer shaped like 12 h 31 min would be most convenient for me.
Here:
5 h 33 min
